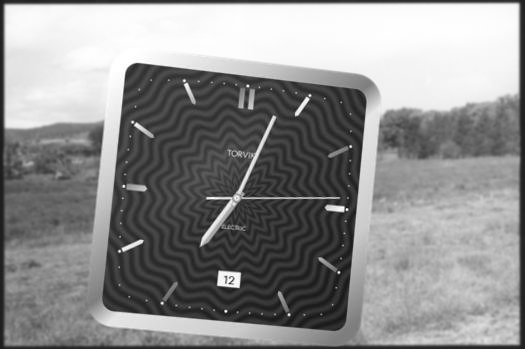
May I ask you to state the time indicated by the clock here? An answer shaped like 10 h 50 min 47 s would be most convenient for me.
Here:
7 h 03 min 14 s
